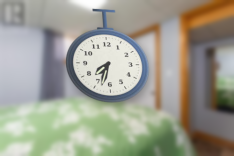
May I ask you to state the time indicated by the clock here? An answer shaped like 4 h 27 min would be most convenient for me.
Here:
7 h 33 min
